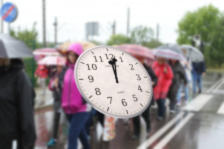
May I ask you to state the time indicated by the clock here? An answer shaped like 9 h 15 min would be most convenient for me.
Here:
12 h 02 min
